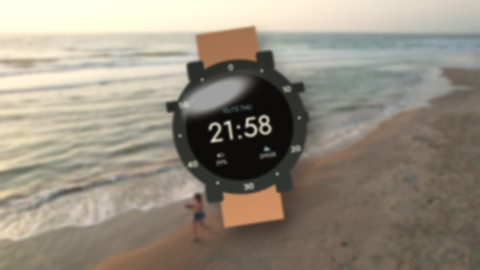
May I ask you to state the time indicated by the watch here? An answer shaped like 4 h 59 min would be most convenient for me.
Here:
21 h 58 min
